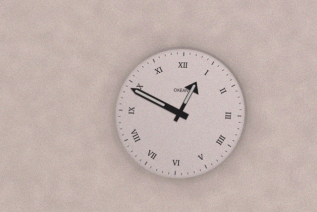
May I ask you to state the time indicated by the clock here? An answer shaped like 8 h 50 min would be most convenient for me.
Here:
12 h 49 min
